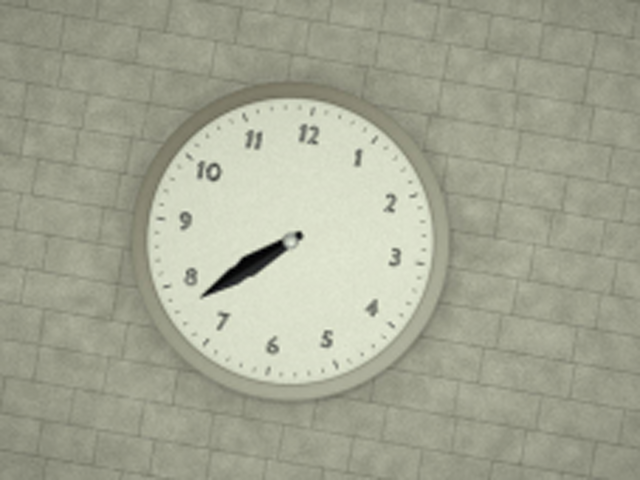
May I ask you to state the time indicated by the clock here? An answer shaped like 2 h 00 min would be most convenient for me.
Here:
7 h 38 min
